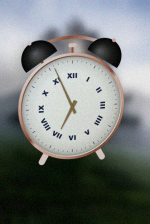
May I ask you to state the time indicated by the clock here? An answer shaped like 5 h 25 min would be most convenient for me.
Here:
6 h 56 min
